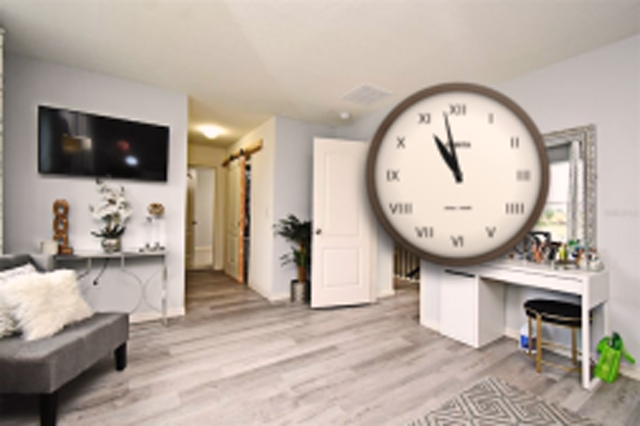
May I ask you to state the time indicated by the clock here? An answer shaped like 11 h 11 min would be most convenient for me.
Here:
10 h 58 min
